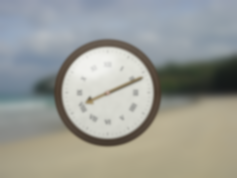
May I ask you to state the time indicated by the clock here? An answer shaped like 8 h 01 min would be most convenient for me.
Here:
8 h 11 min
